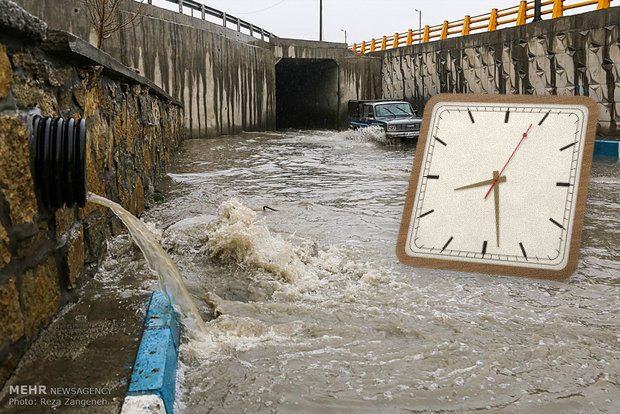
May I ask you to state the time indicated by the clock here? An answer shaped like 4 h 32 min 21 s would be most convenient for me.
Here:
8 h 28 min 04 s
